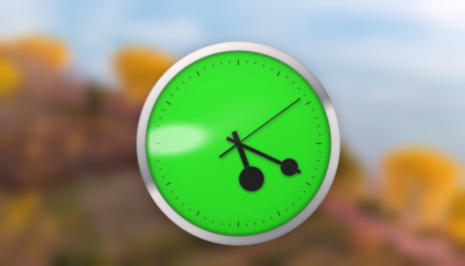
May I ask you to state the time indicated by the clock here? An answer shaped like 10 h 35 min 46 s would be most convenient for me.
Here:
5 h 19 min 09 s
